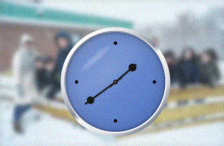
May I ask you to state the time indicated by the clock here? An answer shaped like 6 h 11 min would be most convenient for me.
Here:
1 h 39 min
